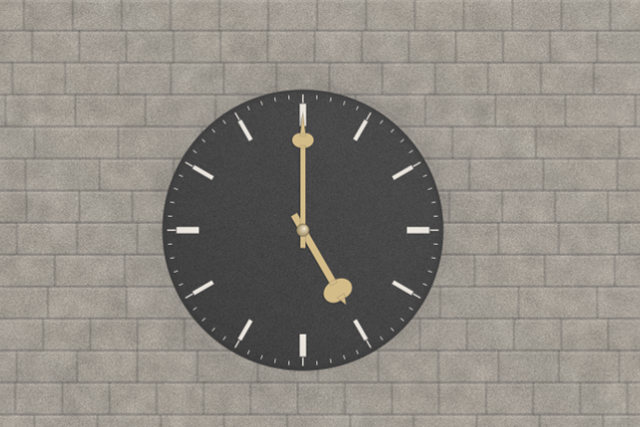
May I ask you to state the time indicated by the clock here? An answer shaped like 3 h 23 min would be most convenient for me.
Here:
5 h 00 min
